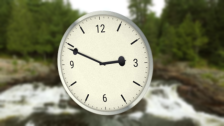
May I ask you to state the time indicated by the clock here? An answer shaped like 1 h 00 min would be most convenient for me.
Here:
2 h 49 min
